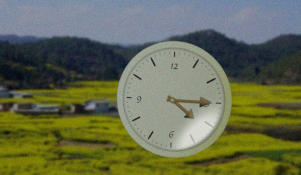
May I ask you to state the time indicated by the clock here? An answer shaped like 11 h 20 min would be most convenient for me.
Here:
4 h 15 min
